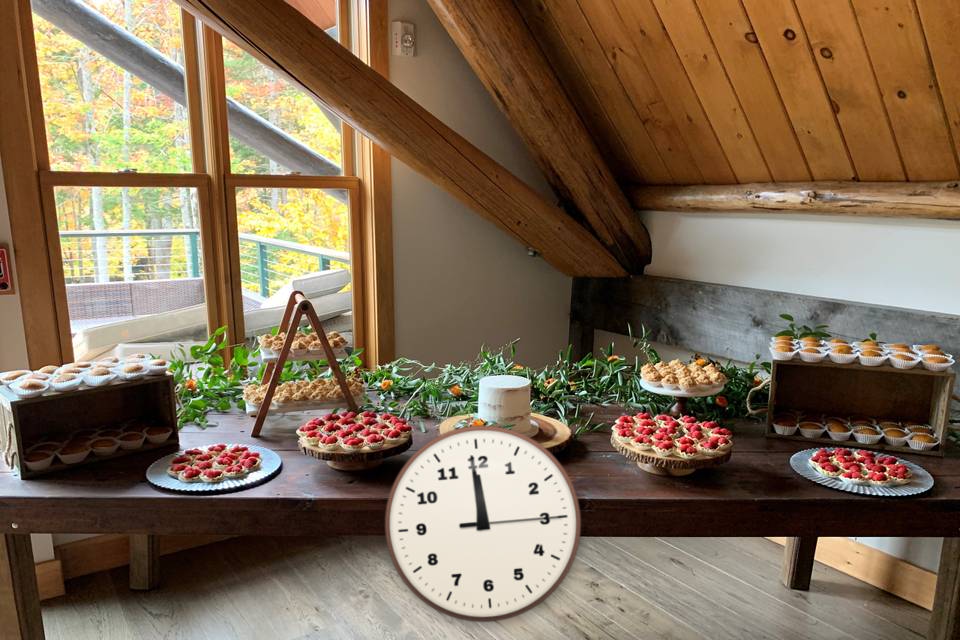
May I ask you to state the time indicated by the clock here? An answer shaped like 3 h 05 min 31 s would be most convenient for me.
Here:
11 h 59 min 15 s
